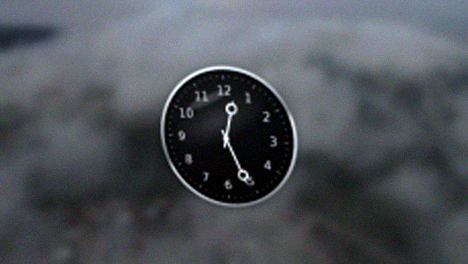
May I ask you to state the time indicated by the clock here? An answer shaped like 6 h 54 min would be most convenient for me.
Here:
12 h 26 min
